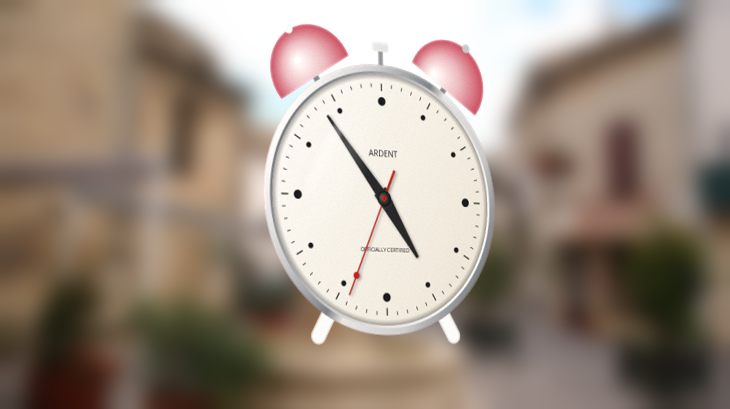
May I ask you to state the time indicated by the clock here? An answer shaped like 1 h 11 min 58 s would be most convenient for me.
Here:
4 h 53 min 34 s
